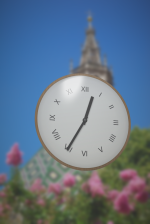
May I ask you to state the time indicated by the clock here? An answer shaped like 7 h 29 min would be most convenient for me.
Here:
12 h 35 min
